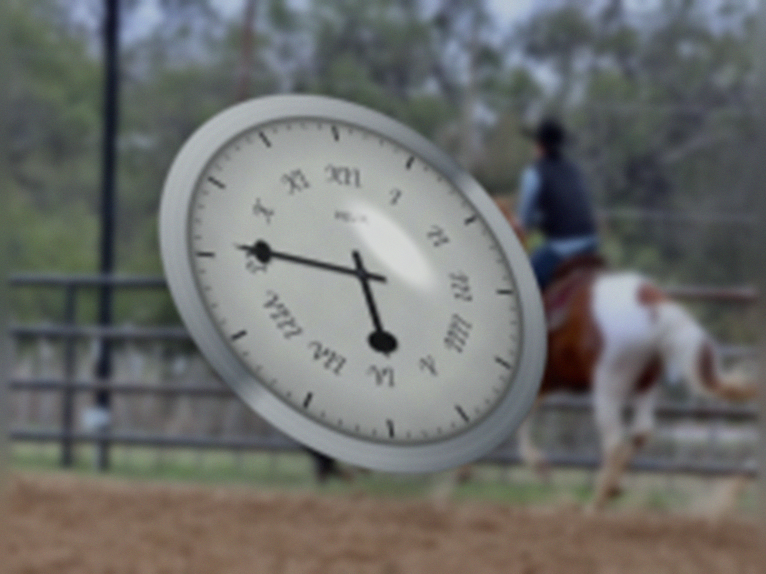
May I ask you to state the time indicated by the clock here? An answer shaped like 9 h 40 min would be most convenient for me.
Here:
5 h 46 min
